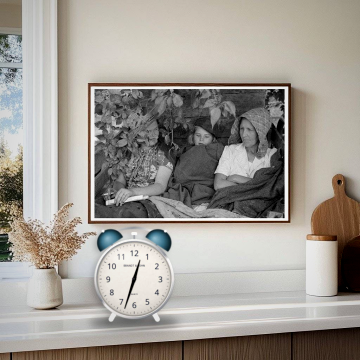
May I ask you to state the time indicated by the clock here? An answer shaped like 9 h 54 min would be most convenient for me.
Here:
12 h 33 min
